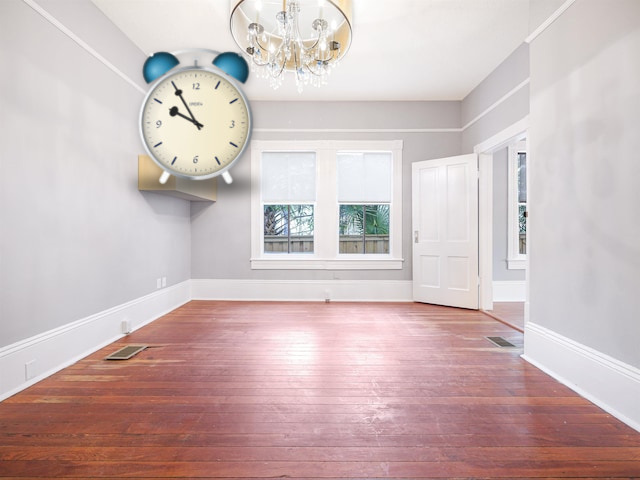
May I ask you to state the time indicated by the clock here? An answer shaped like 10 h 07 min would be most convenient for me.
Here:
9 h 55 min
